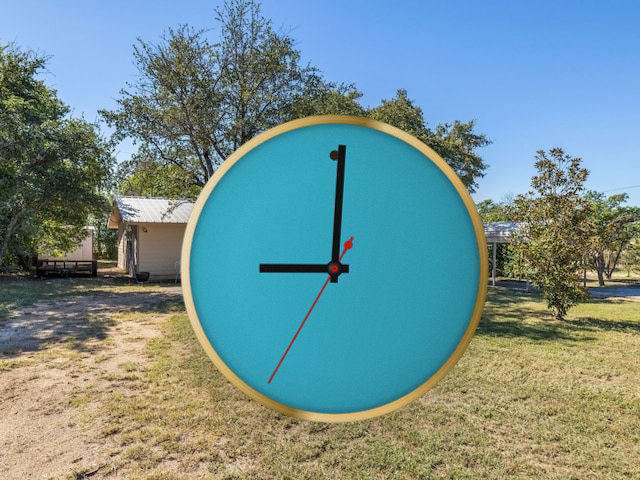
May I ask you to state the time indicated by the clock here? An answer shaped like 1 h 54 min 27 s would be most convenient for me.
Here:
9 h 00 min 35 s
